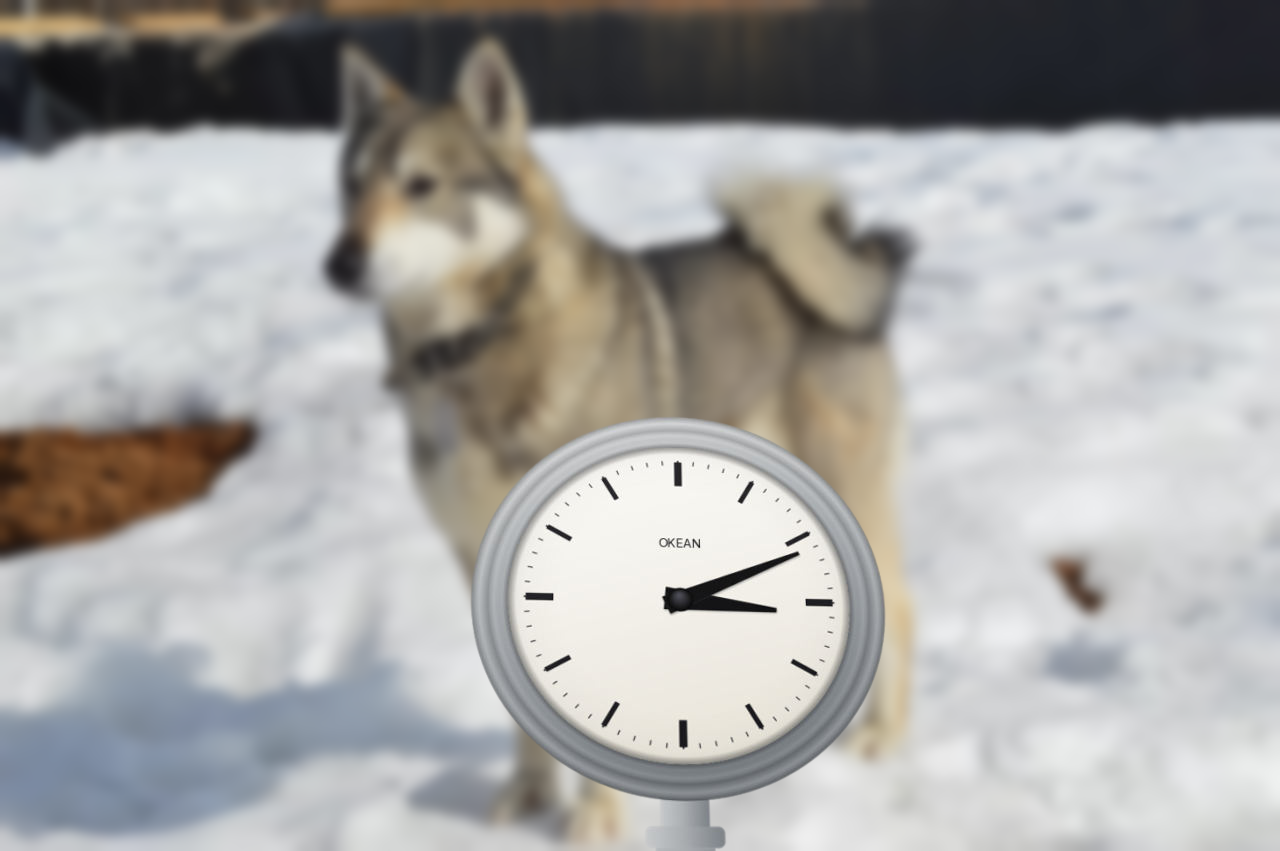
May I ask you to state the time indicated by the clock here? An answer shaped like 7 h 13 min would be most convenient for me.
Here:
3 h 11 min
